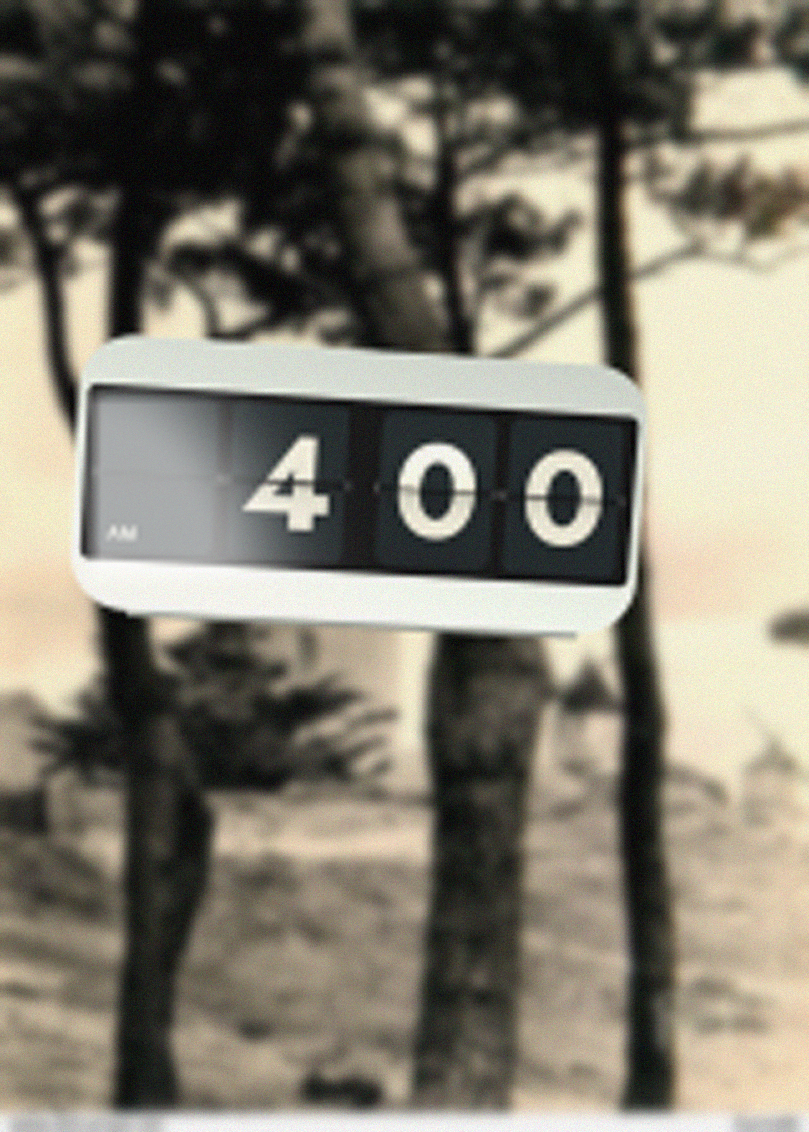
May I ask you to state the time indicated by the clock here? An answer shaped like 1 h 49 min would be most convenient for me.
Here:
4 h 00 min
